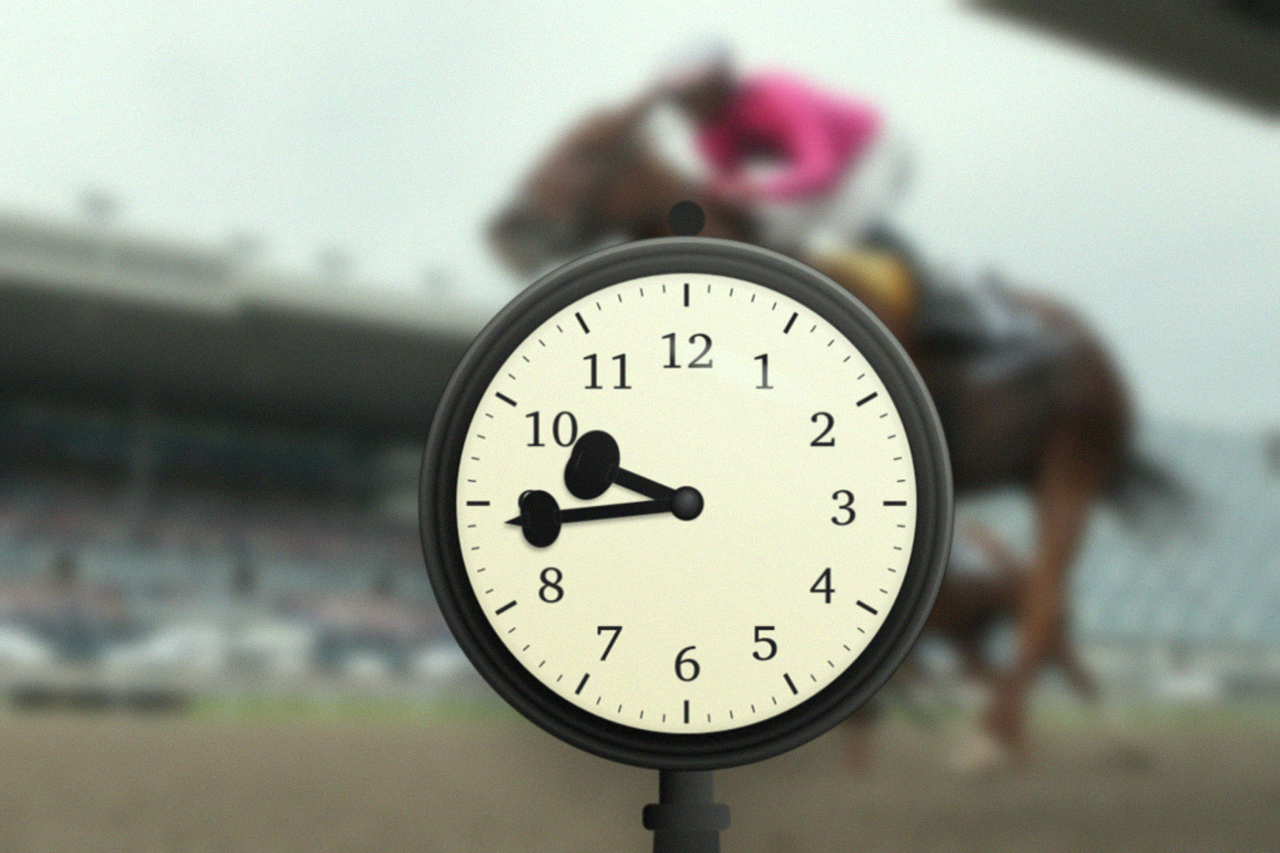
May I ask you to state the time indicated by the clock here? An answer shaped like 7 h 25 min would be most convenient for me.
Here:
9 h 44 min
